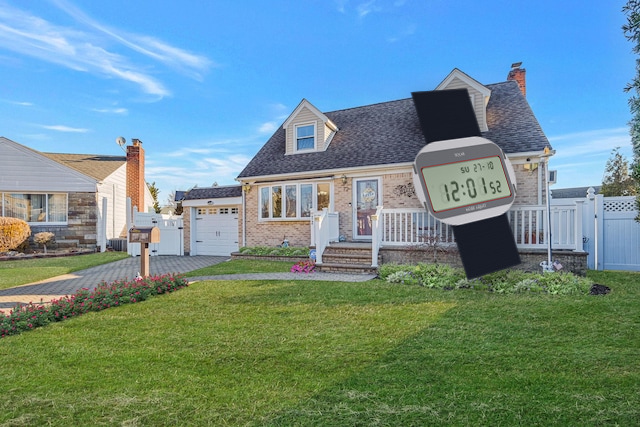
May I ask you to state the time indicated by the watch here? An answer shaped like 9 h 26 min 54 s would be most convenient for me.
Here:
12 h 01 min 52 s
